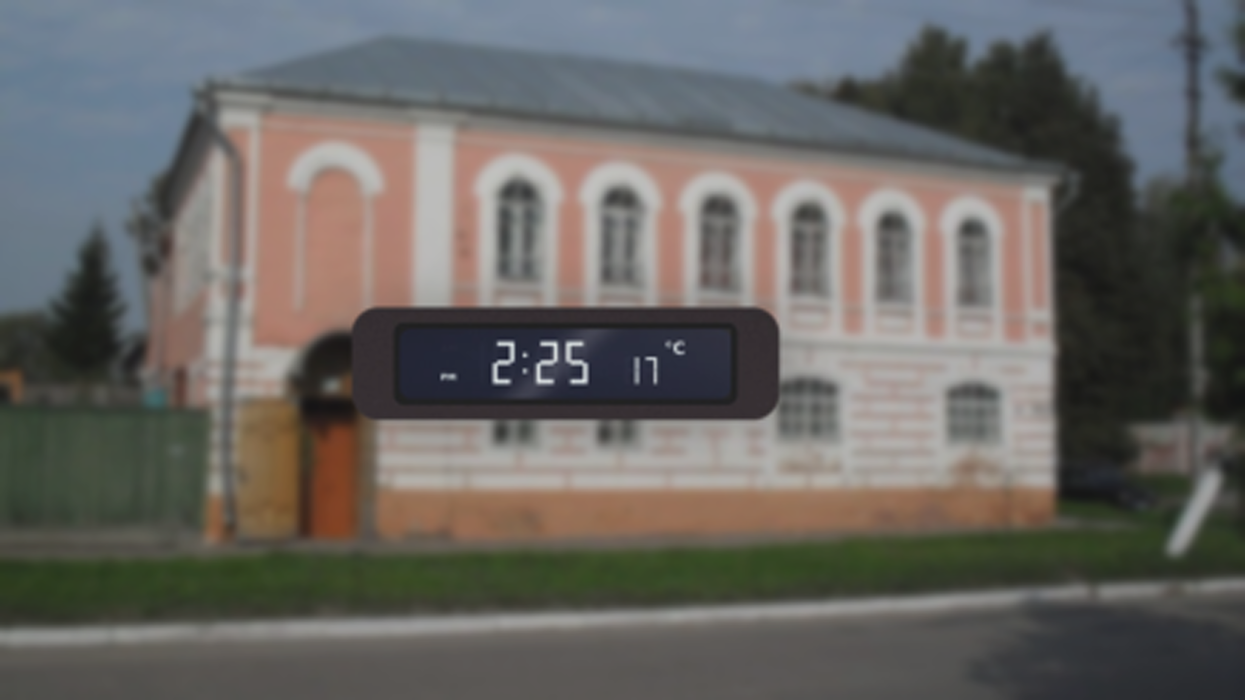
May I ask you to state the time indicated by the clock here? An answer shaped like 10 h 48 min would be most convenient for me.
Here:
2 h 25 min
